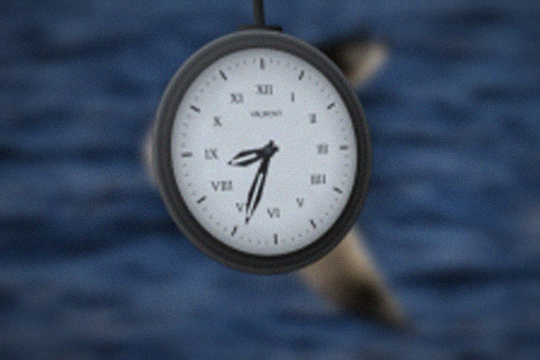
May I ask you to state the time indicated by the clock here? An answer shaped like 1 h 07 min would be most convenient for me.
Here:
8 h 34 min
